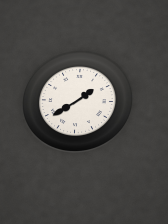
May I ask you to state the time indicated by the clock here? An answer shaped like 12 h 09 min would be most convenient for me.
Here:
1 h 39 min
